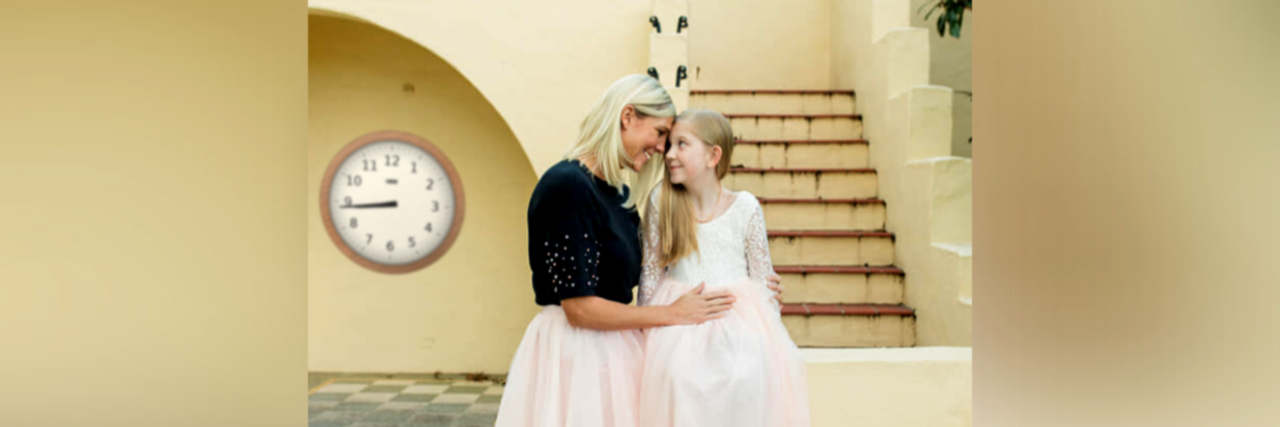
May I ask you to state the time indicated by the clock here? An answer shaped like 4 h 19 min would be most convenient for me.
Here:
8 h 44 min
